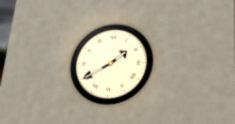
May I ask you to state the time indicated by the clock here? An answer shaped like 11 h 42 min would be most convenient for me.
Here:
1 h 40 min
